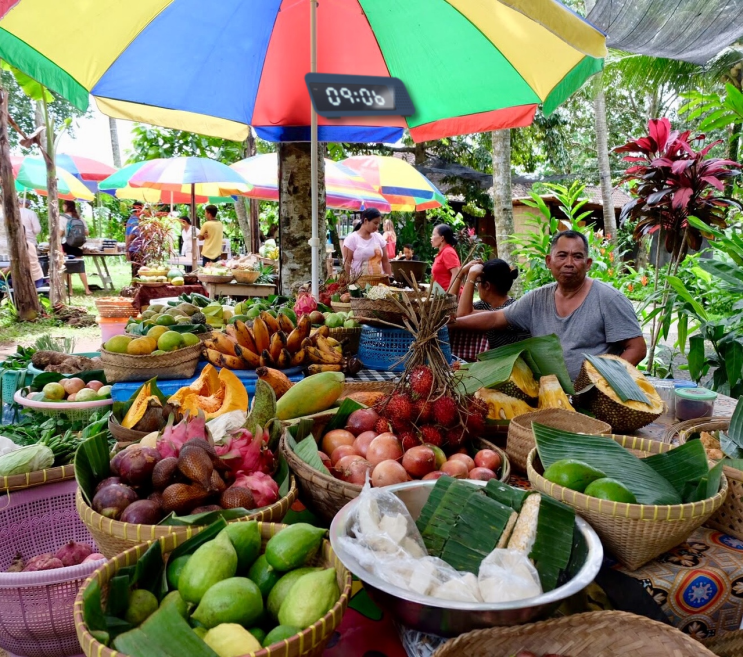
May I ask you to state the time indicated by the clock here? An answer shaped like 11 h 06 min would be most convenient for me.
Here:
9 h 06 min
